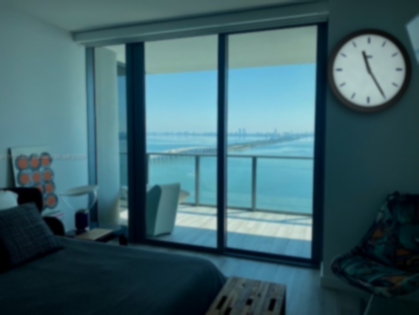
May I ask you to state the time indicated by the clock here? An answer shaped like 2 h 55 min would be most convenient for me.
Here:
11 h 25 min
